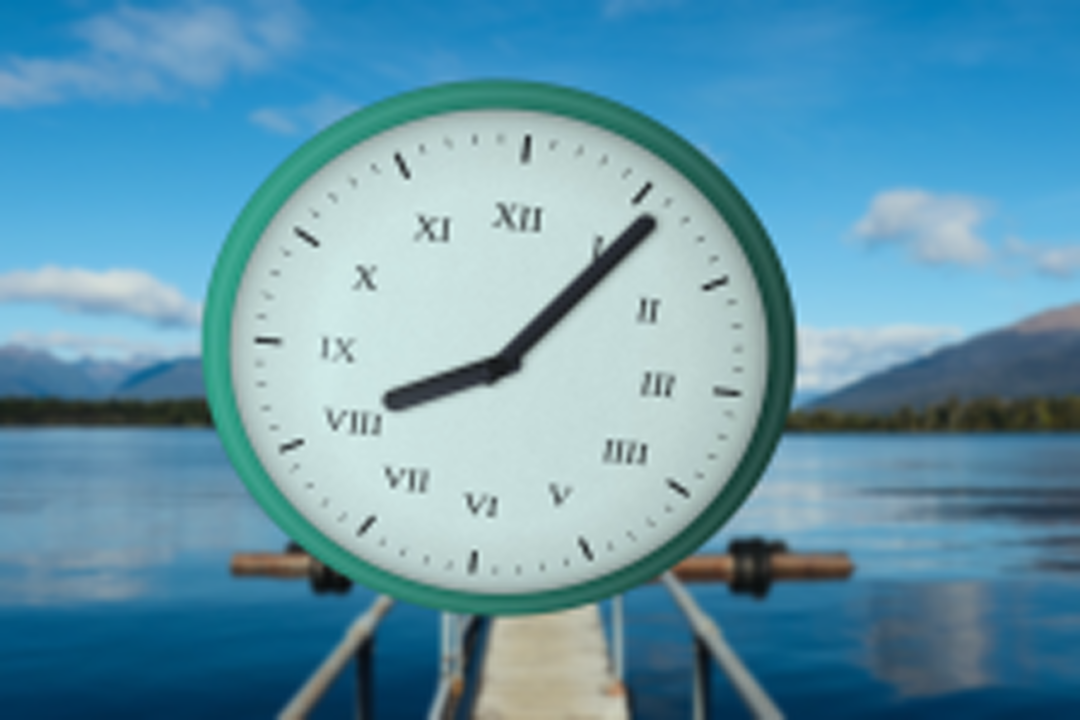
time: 8:06
